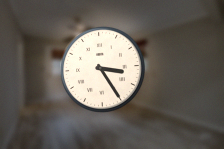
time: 3:25
